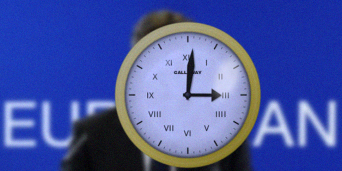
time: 3:01
